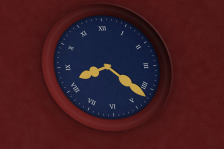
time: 8:22
